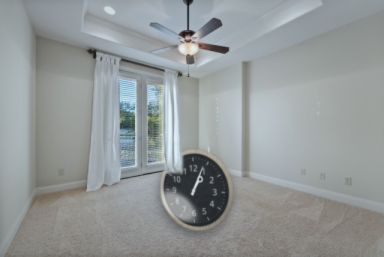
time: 1:04
